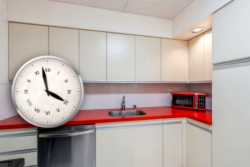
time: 3:58
